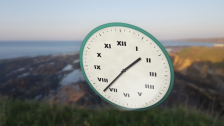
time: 1:37
